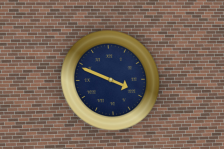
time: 3:49
